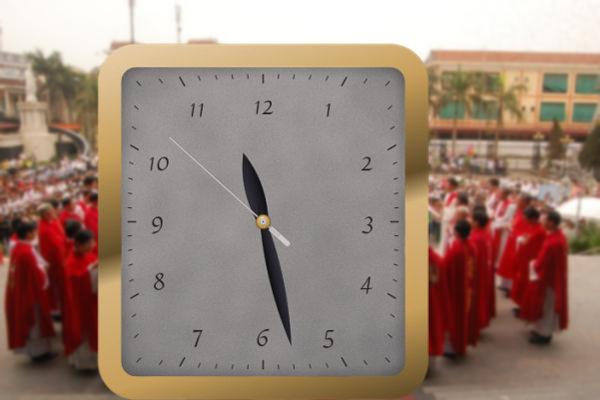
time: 11:27:52
